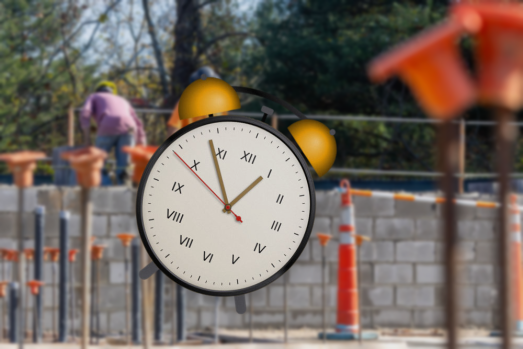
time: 12:53:49
